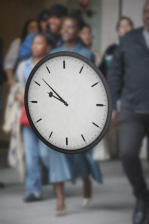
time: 9:52
